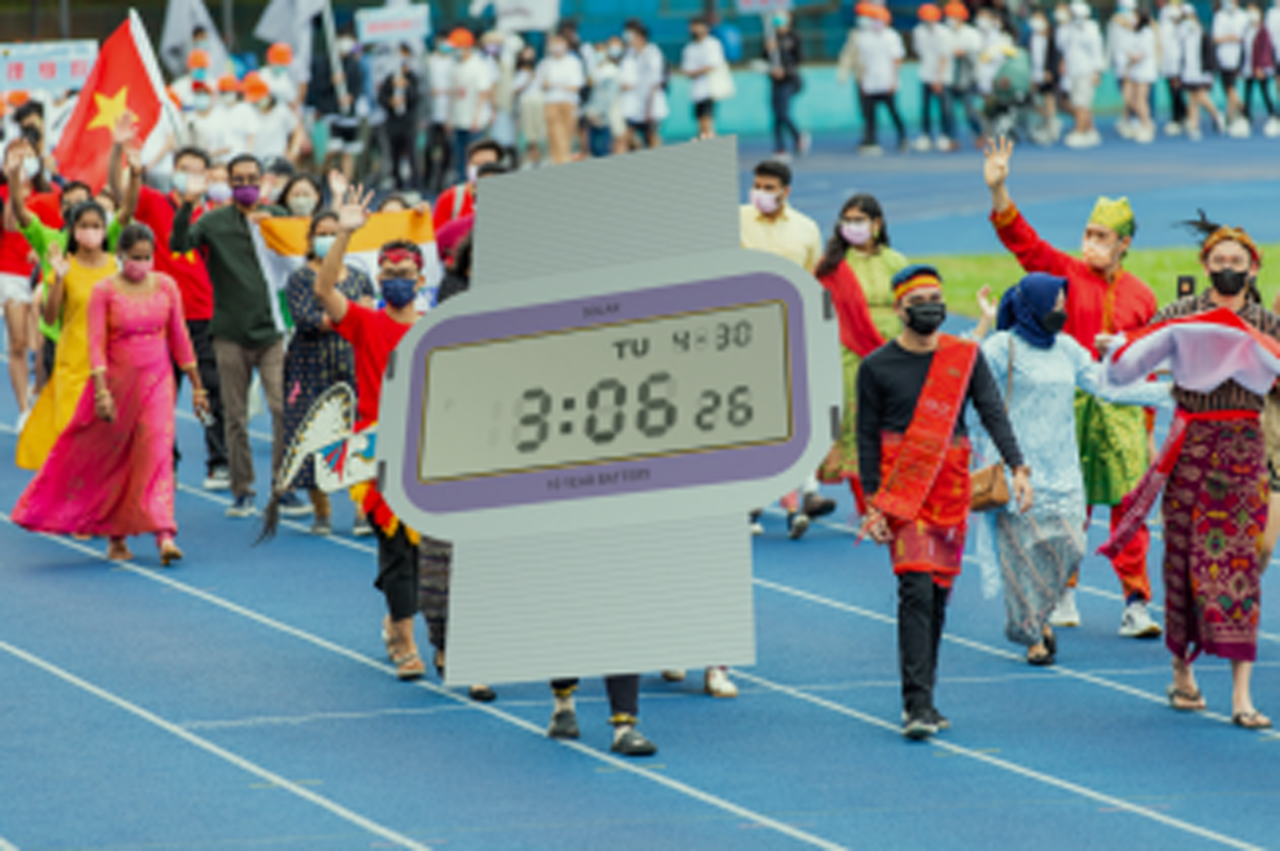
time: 3:06:26
